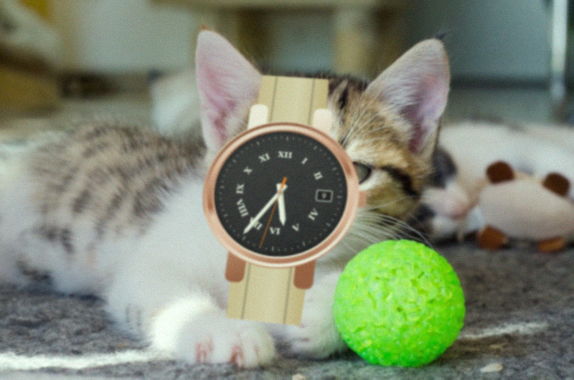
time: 5:35:32
